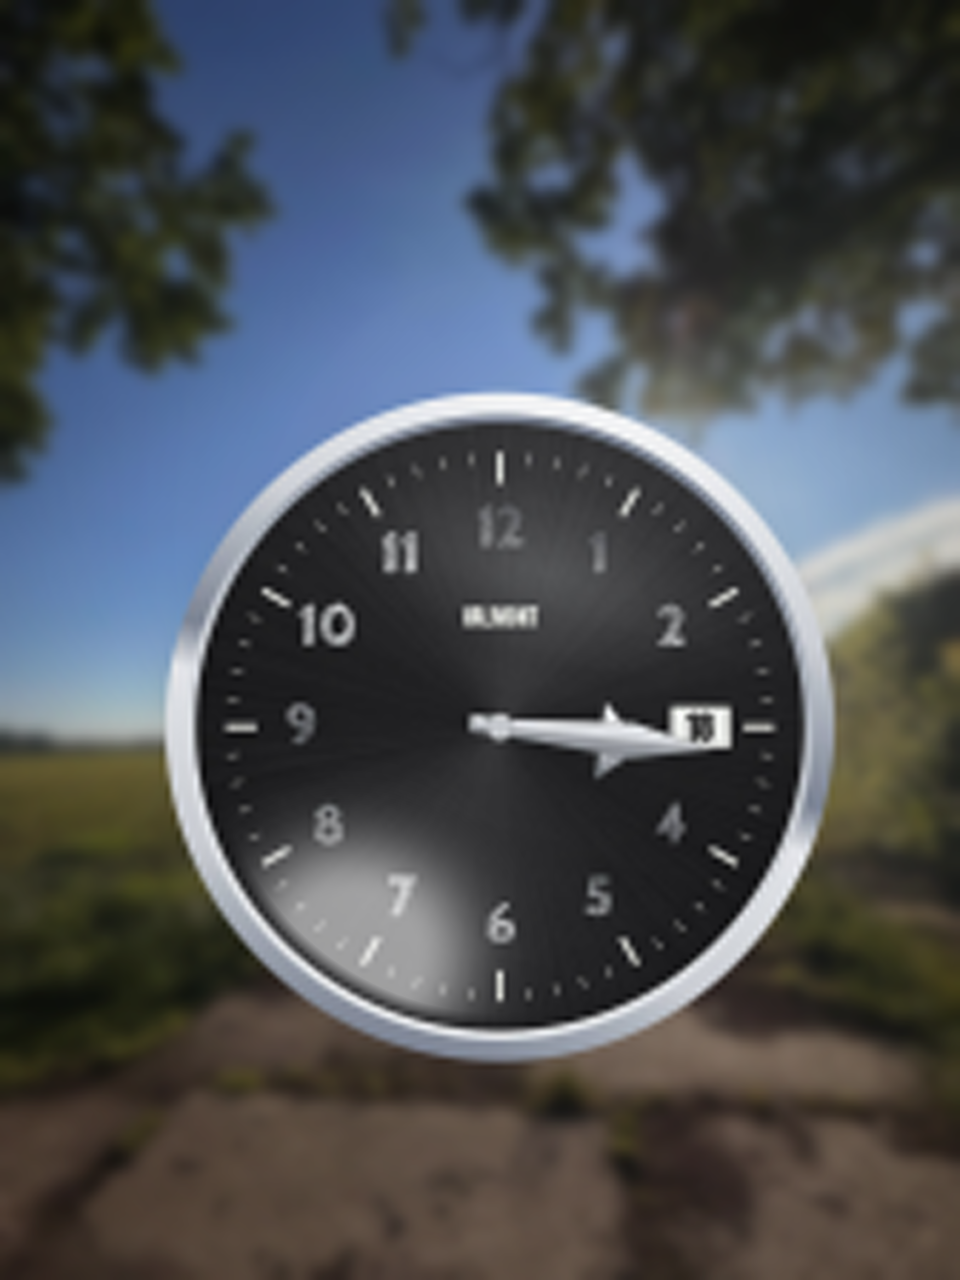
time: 3:16
